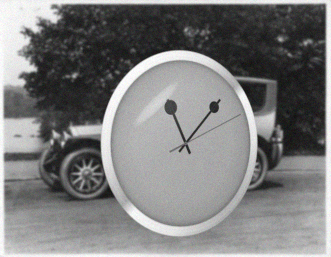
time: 11:07:11
